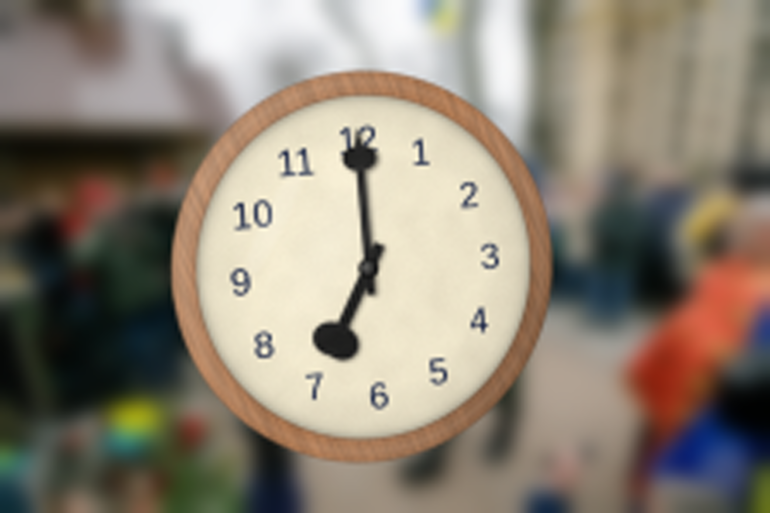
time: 7:00
